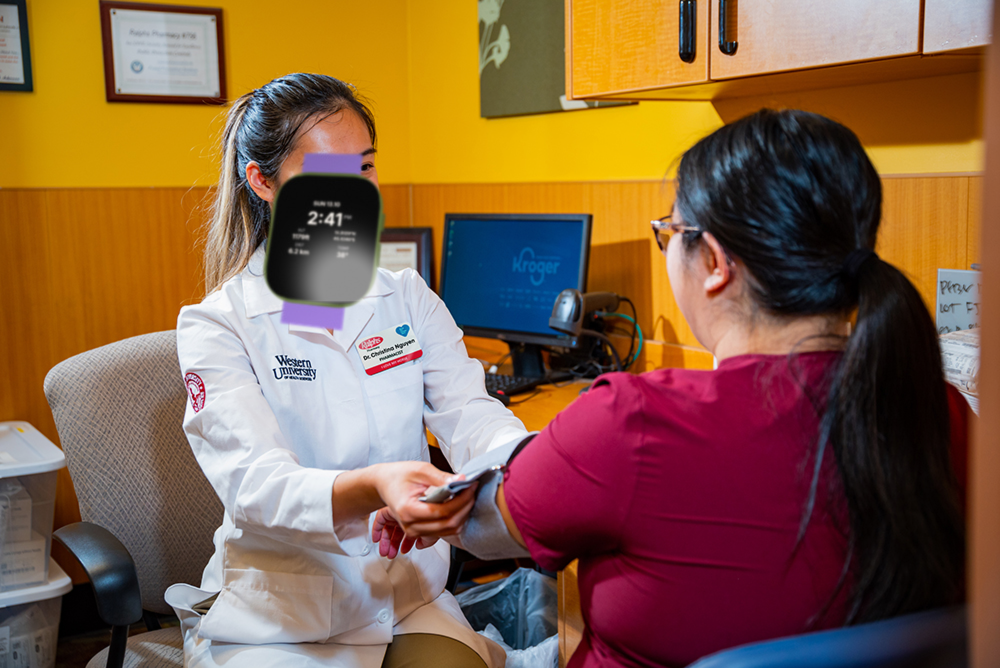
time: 2:41
